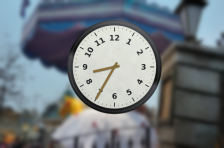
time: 8:35
